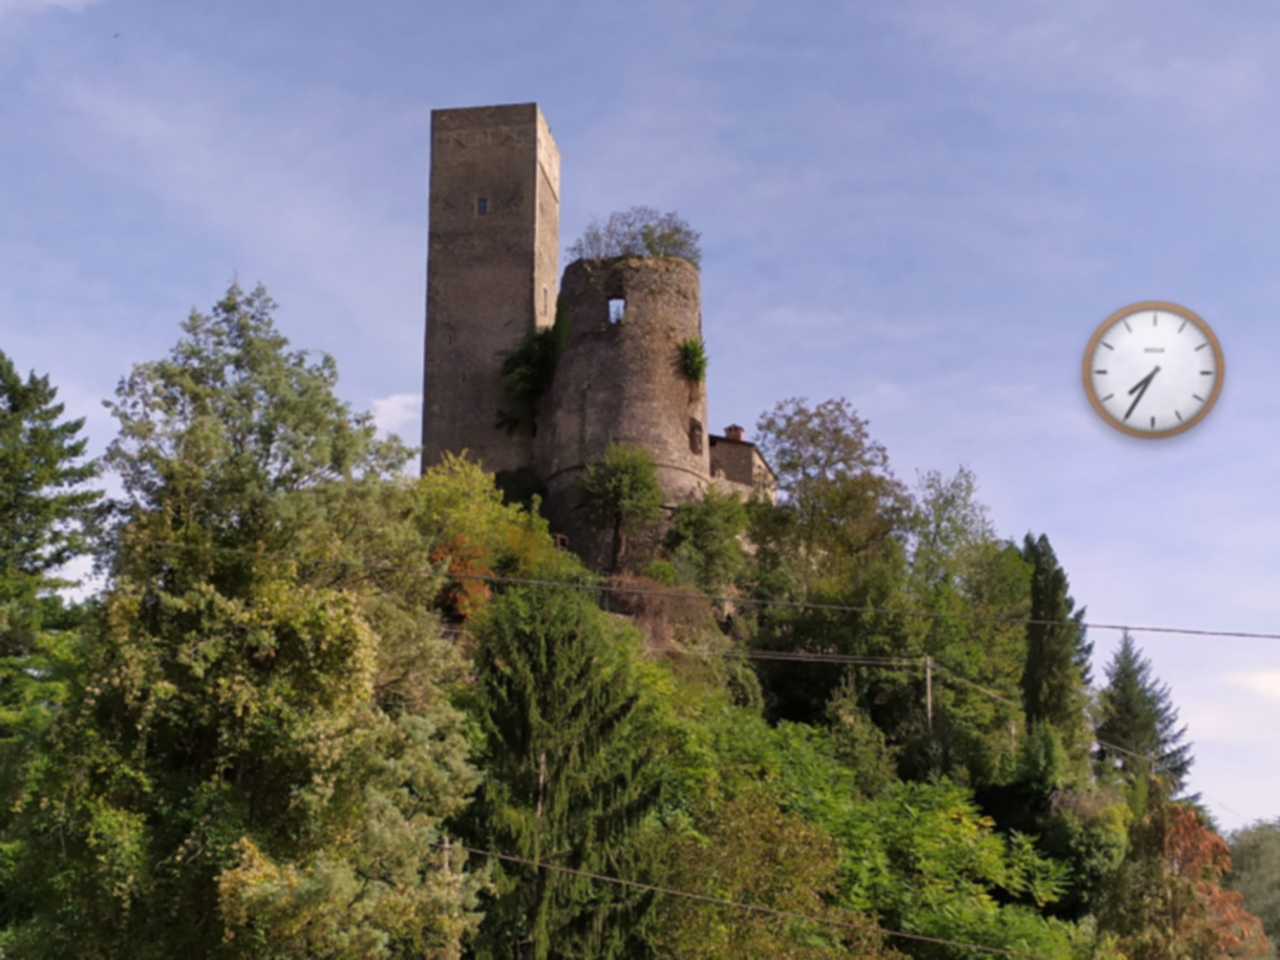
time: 7:35
